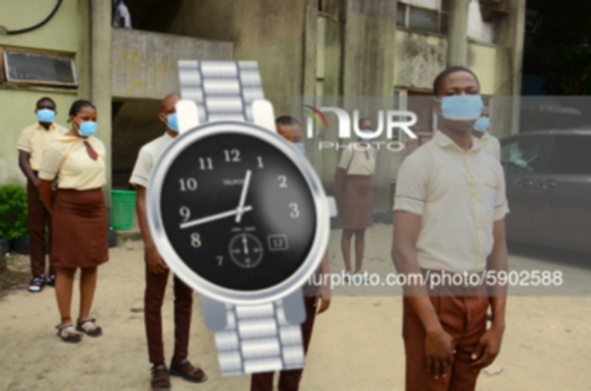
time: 12:43
